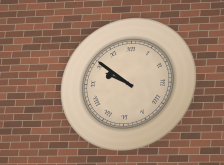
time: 9:51
